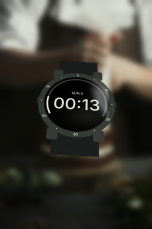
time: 0:13
